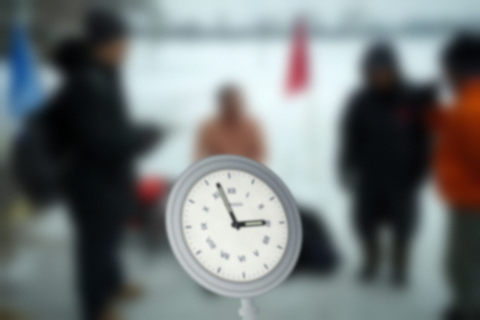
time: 2:57
